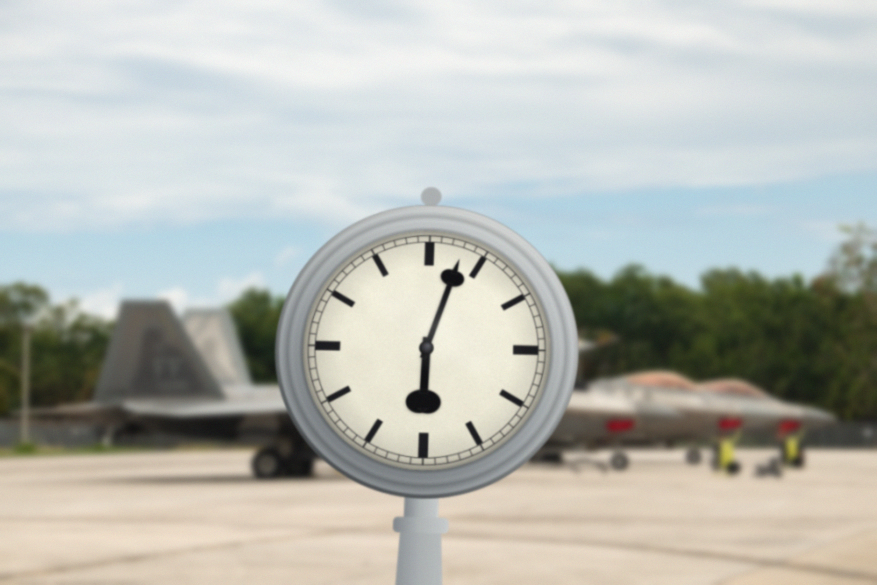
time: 6:03
